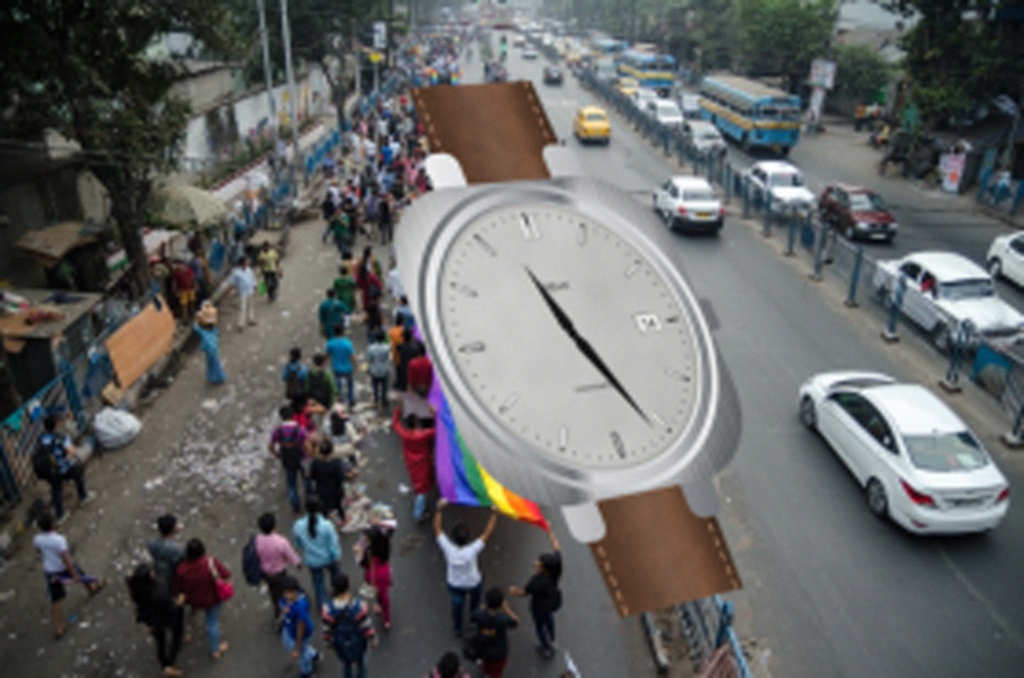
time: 11:26
